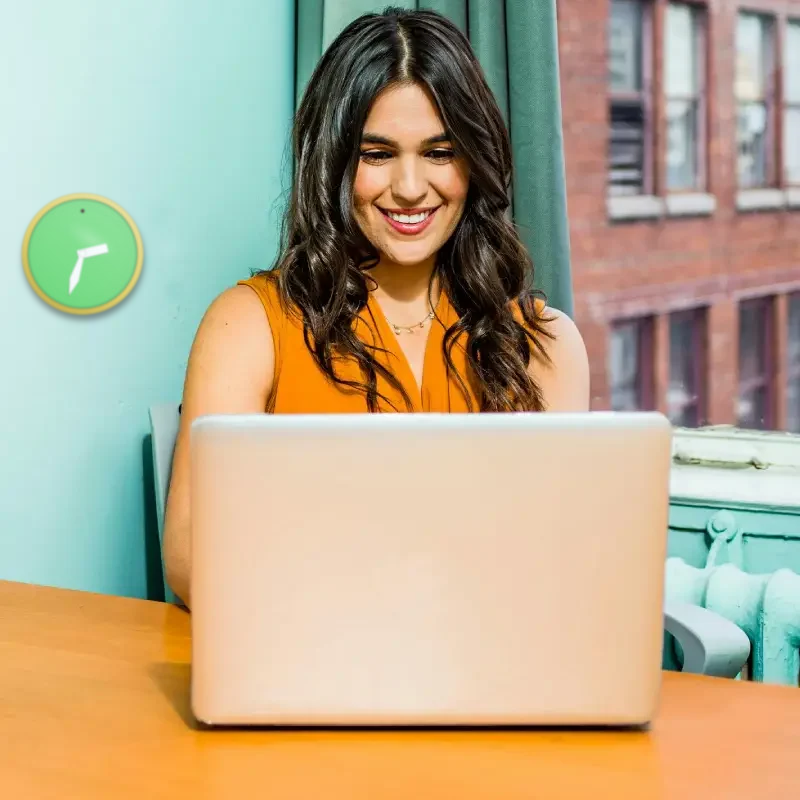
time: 2:33
